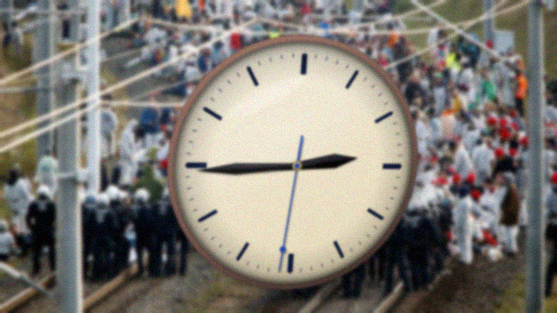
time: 2:44:31
